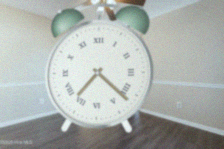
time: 7:22
